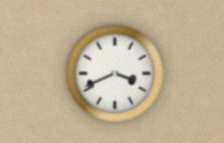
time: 3:41
